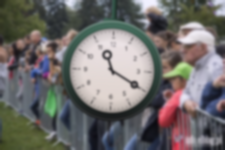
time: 11:20
